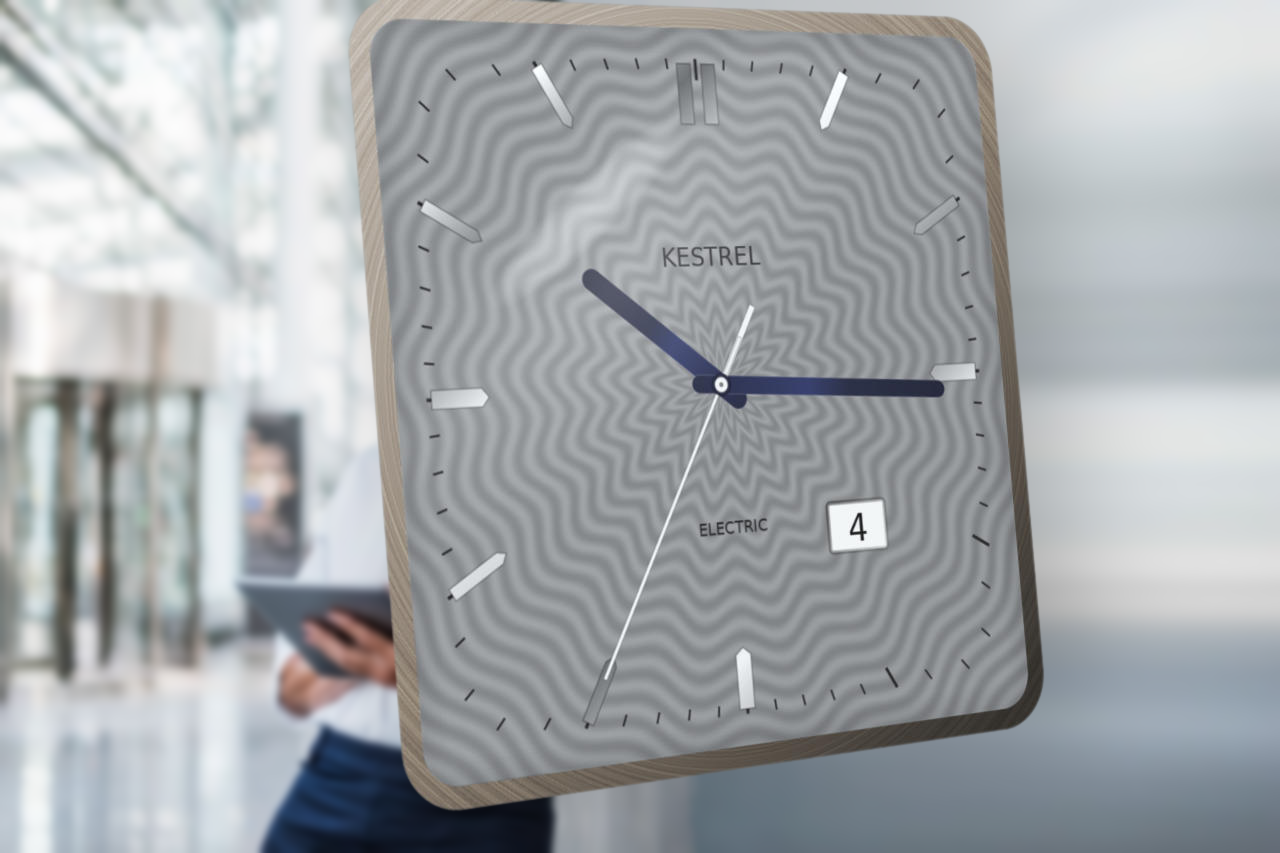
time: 10:15:35
